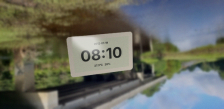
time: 8:10
